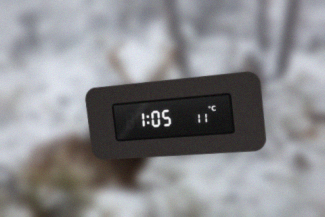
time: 1:05
